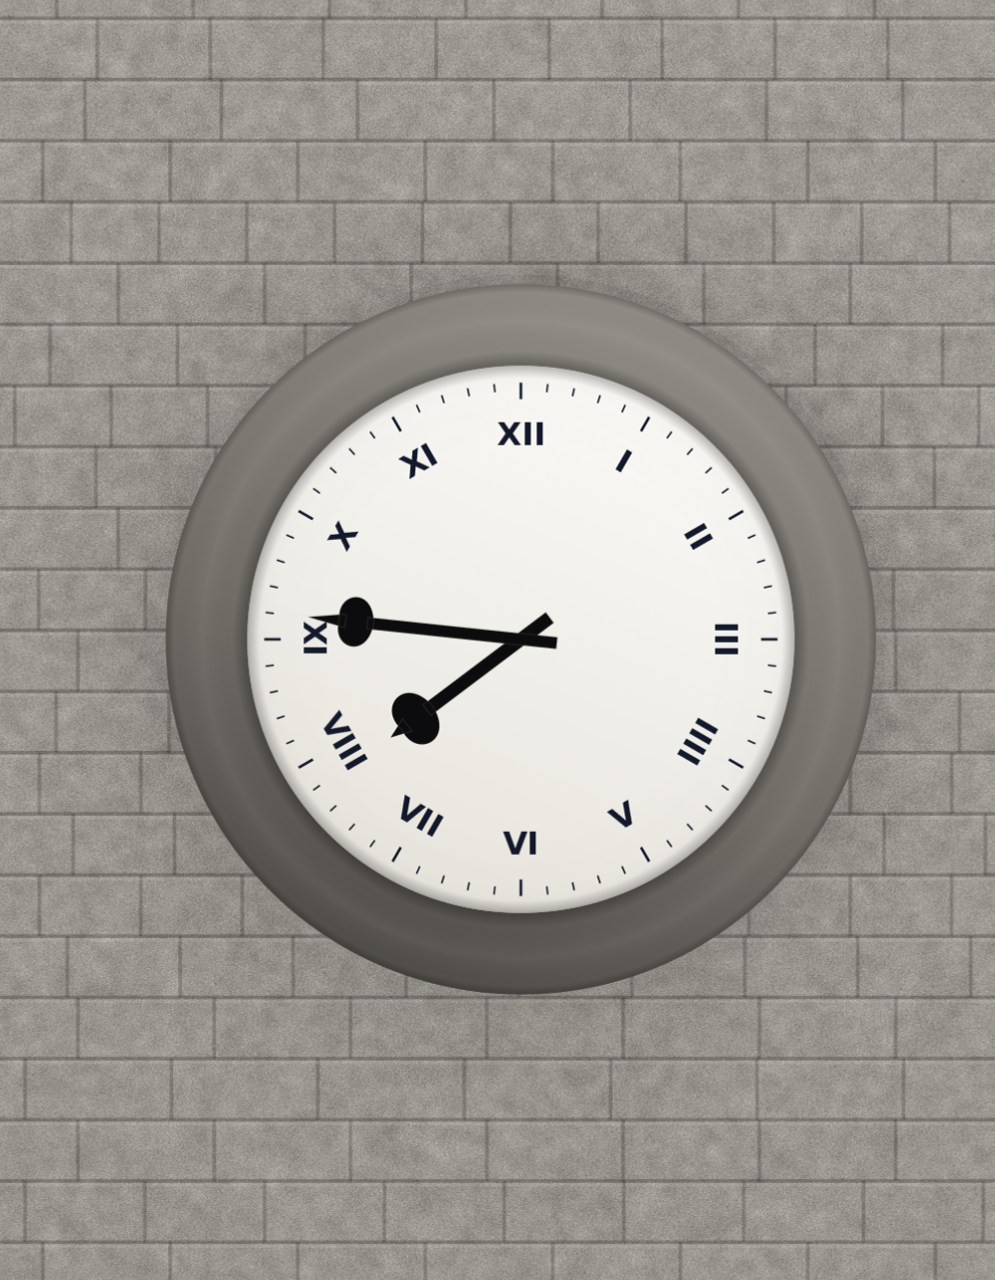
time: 7:46
